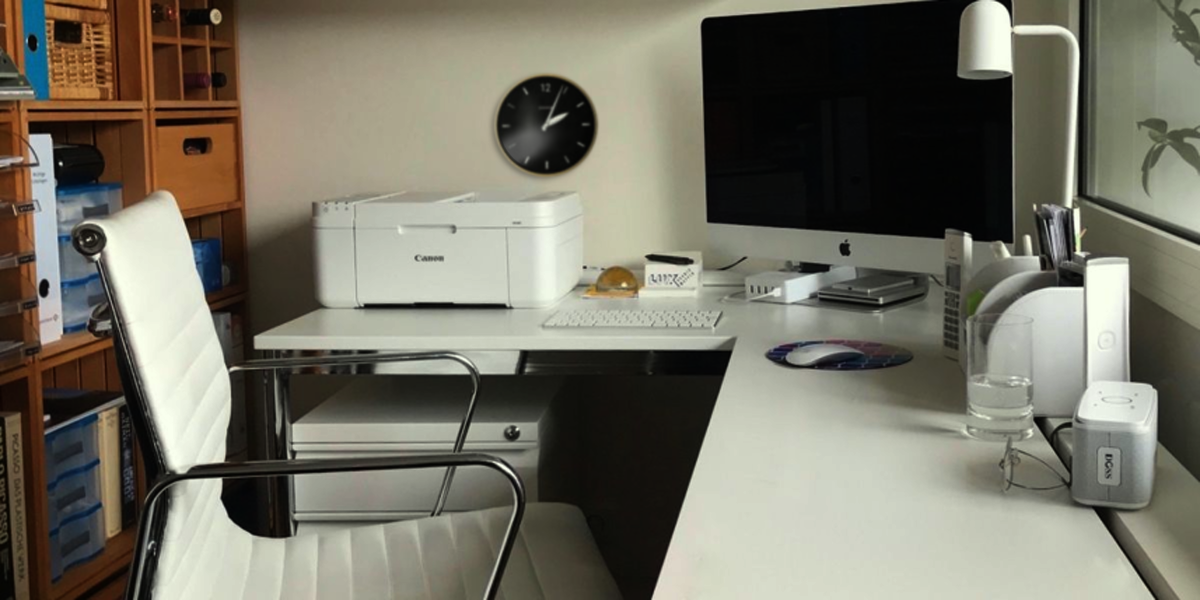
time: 2:04
